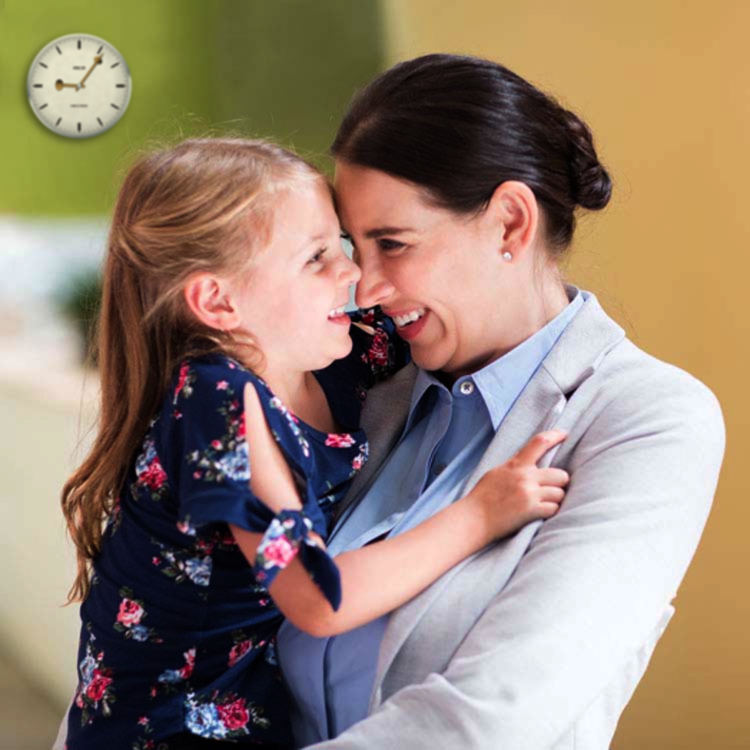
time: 9:06
